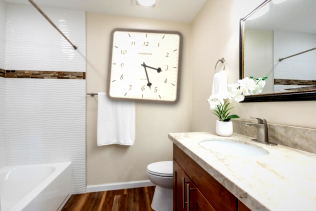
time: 3:27
